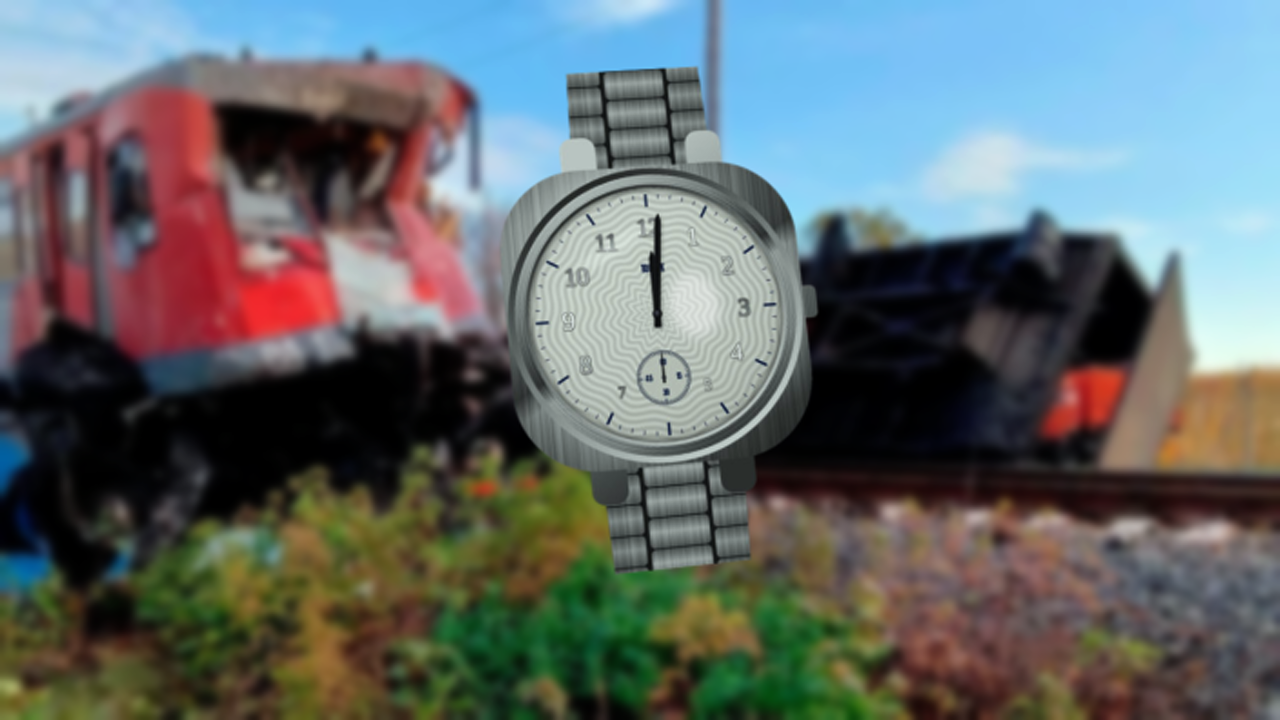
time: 12:01
